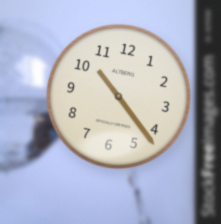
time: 10:22
